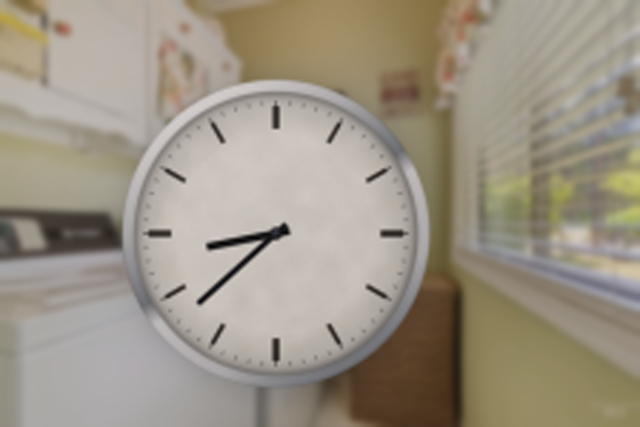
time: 8:38
